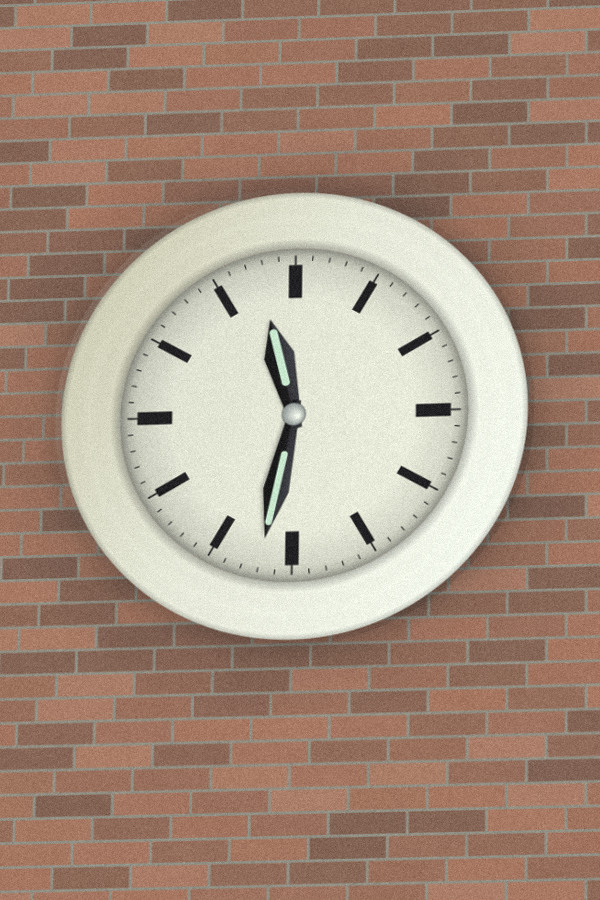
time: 11:32
